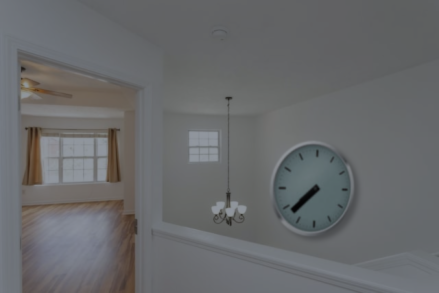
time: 7:38
